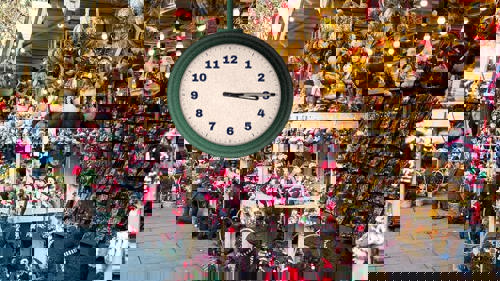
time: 3:15
